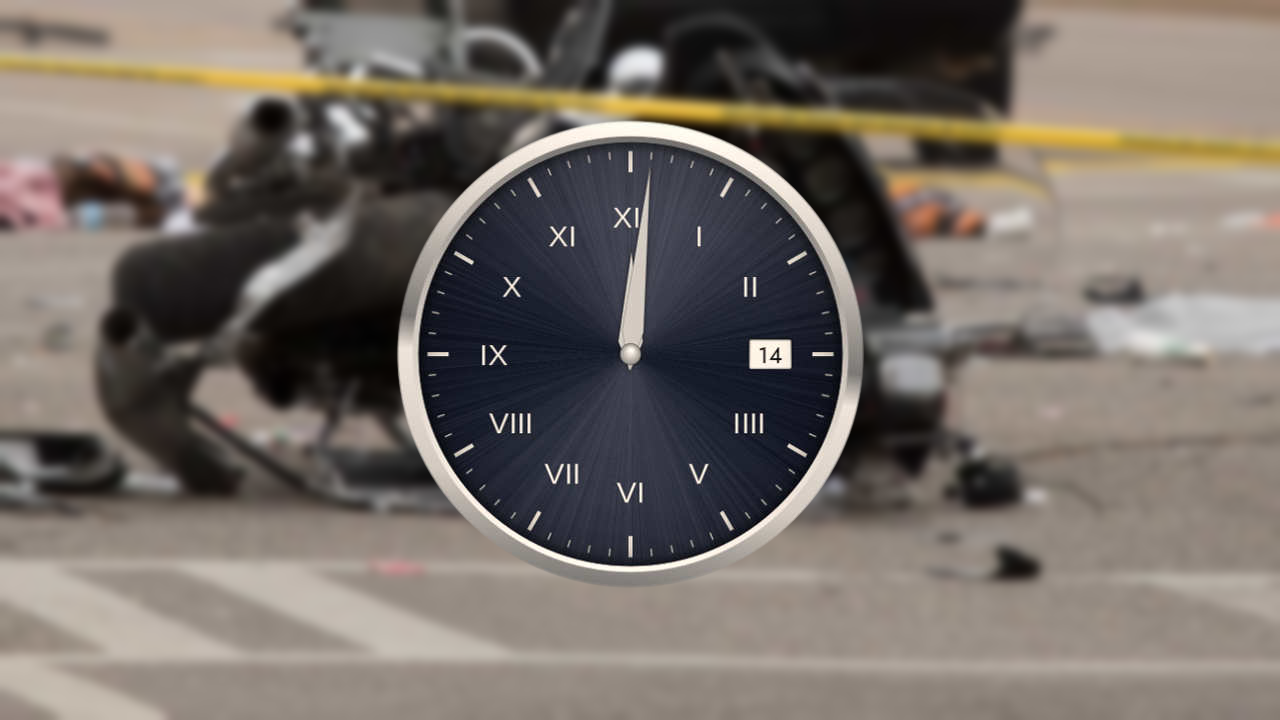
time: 12:01
